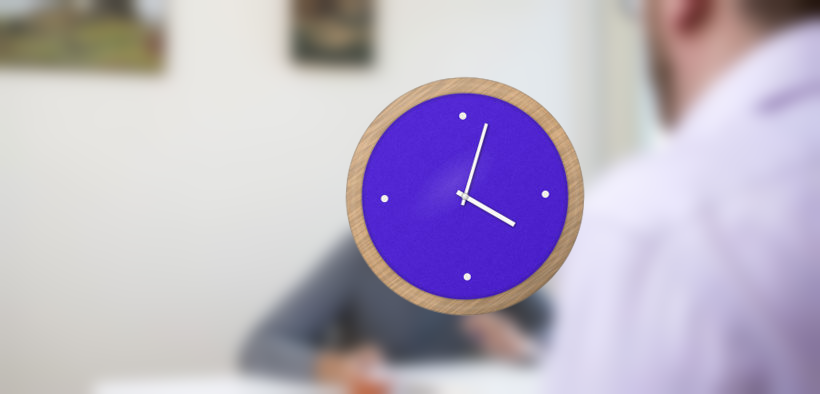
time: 4:03
